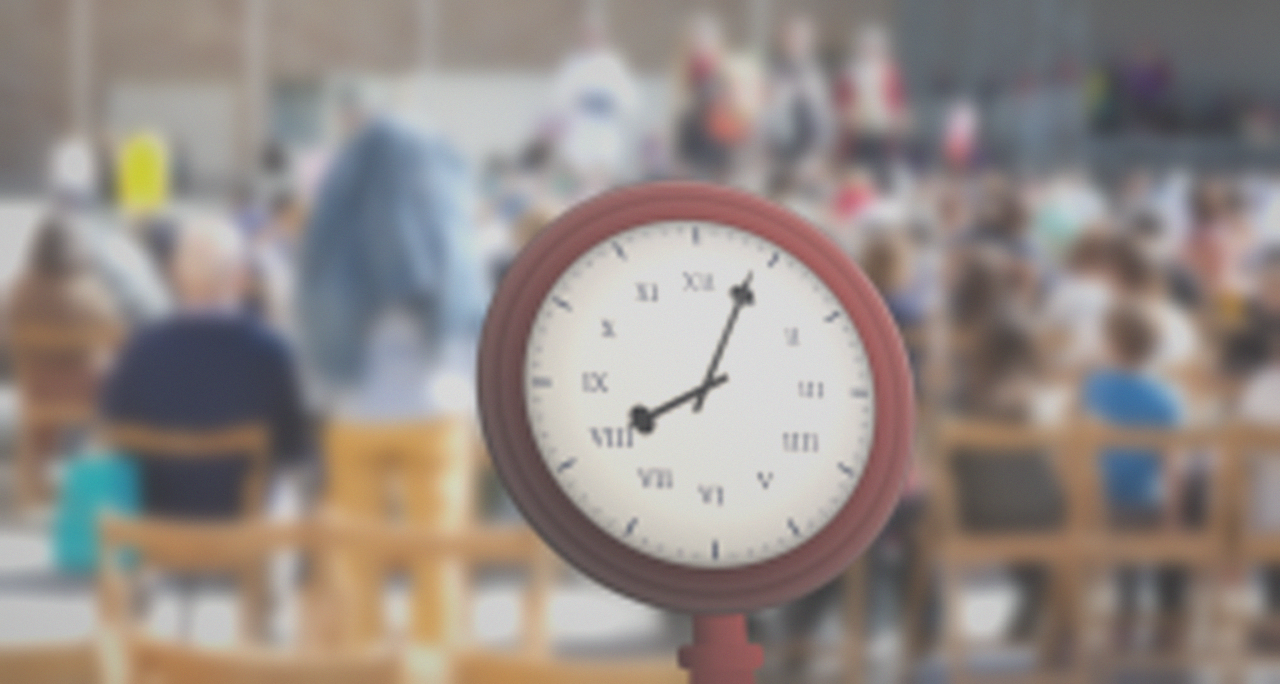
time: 8:04
